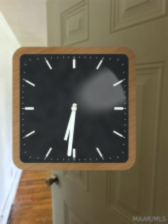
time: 6:31
